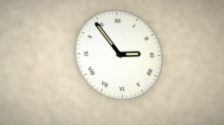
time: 2:54
